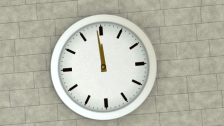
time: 11:59
